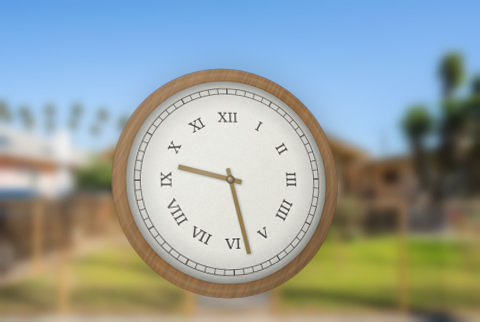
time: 9:28
